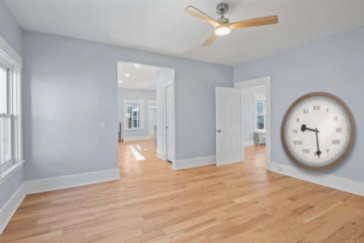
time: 9:29
